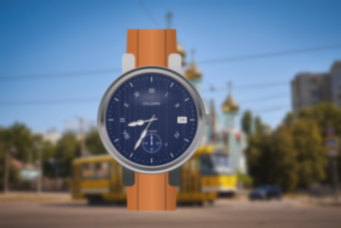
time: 8:35
